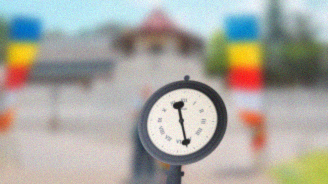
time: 11:27
